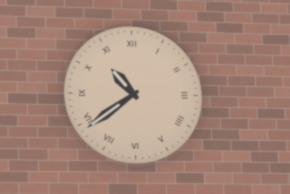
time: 10:39
